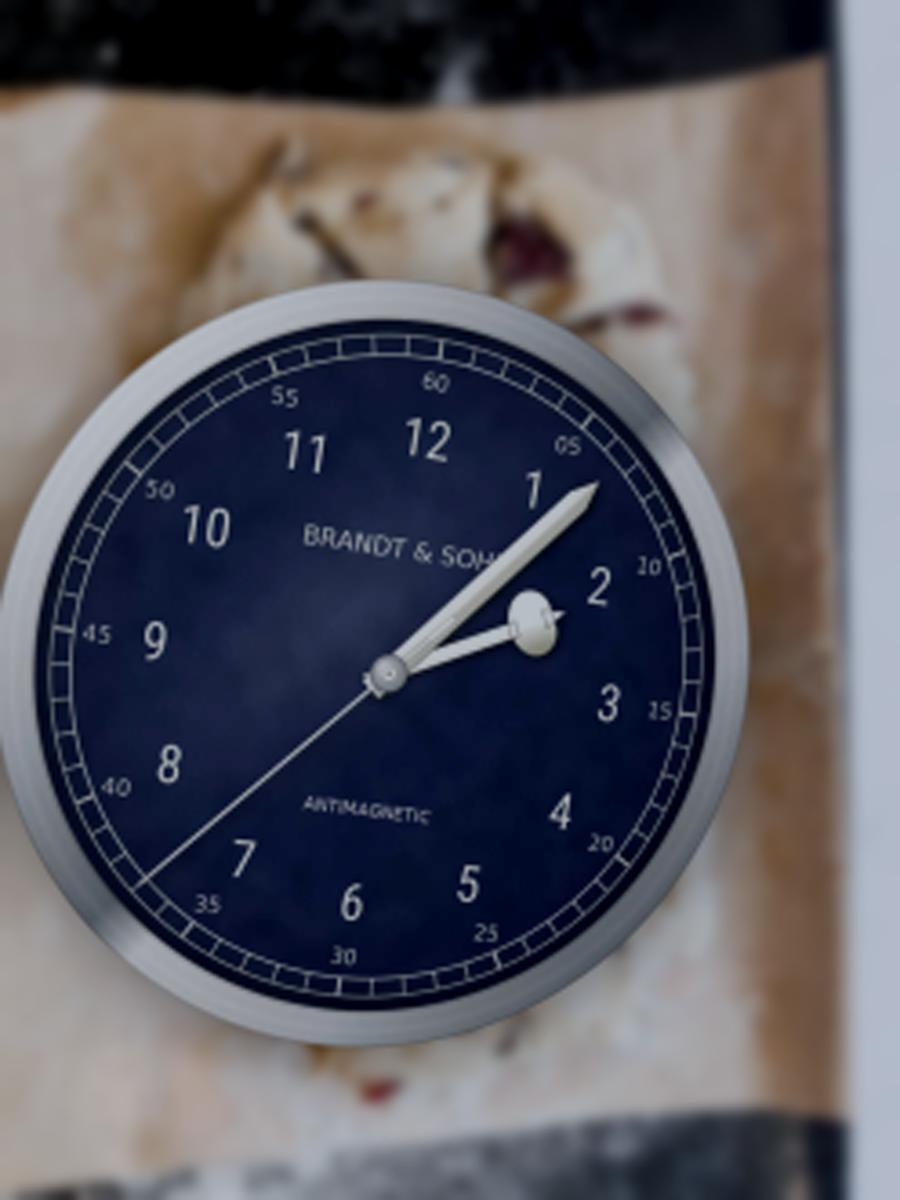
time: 2:06:37
